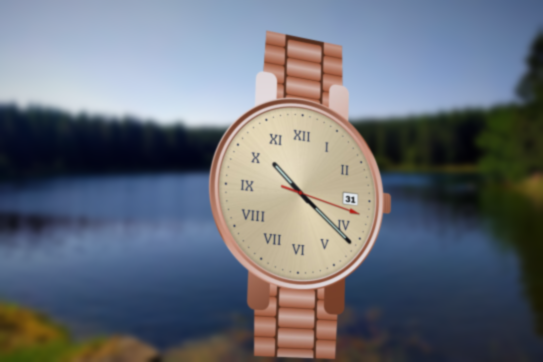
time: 10:21:17
